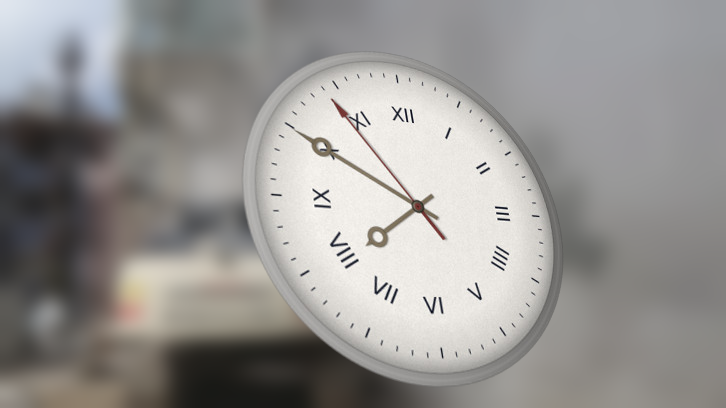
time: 7:49:54
